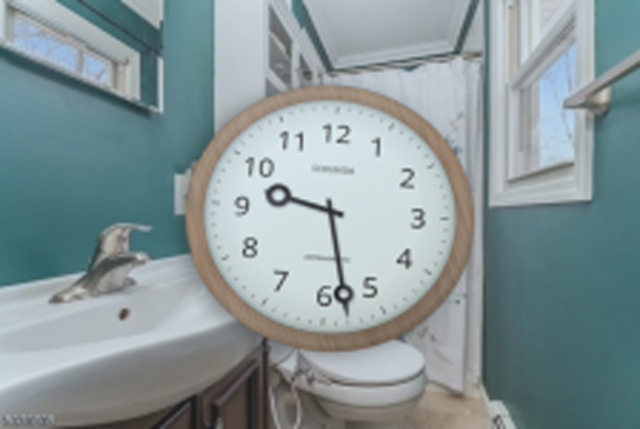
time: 9:28
